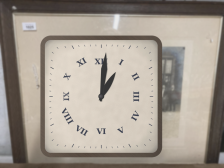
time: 1:01
